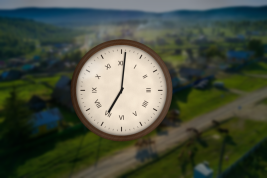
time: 7:01
